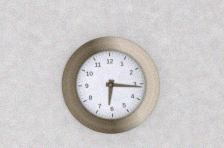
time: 6:16
